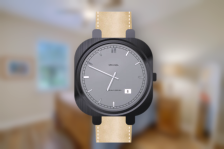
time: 6:49
